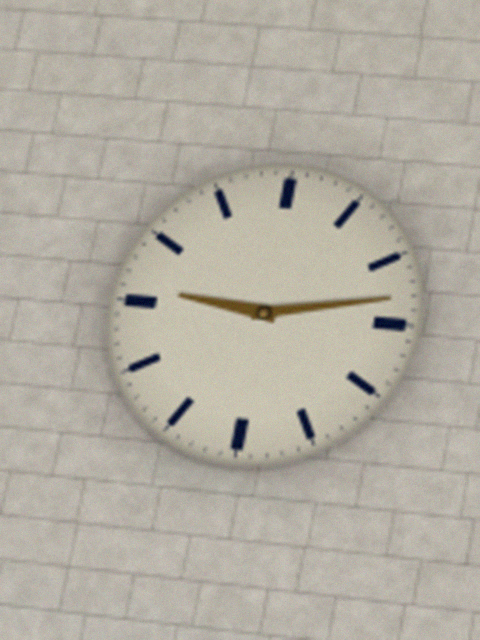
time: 9:13
